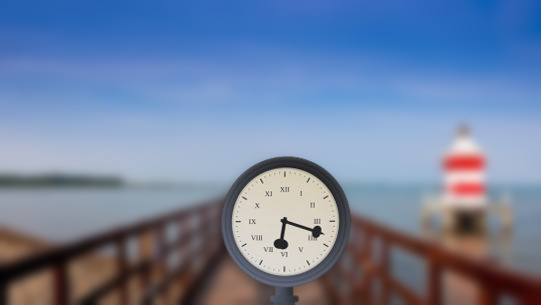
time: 6:18
